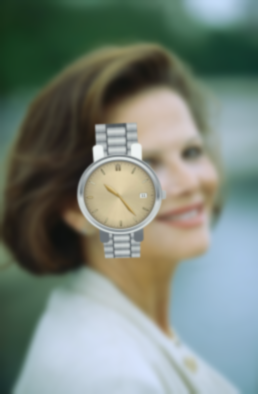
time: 10:24
